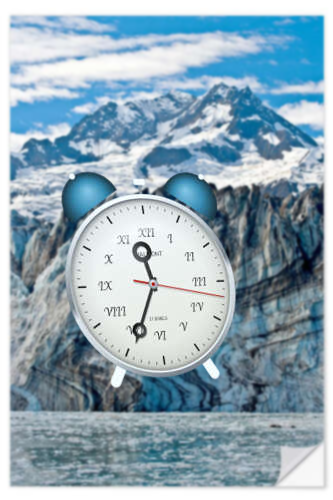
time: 11:34:17
